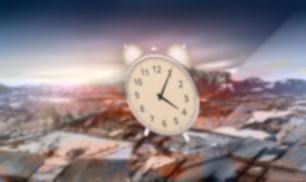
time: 4:05
